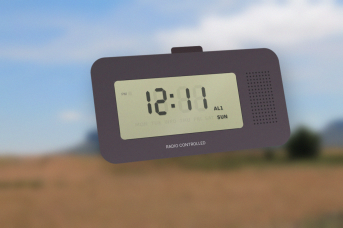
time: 12:11
